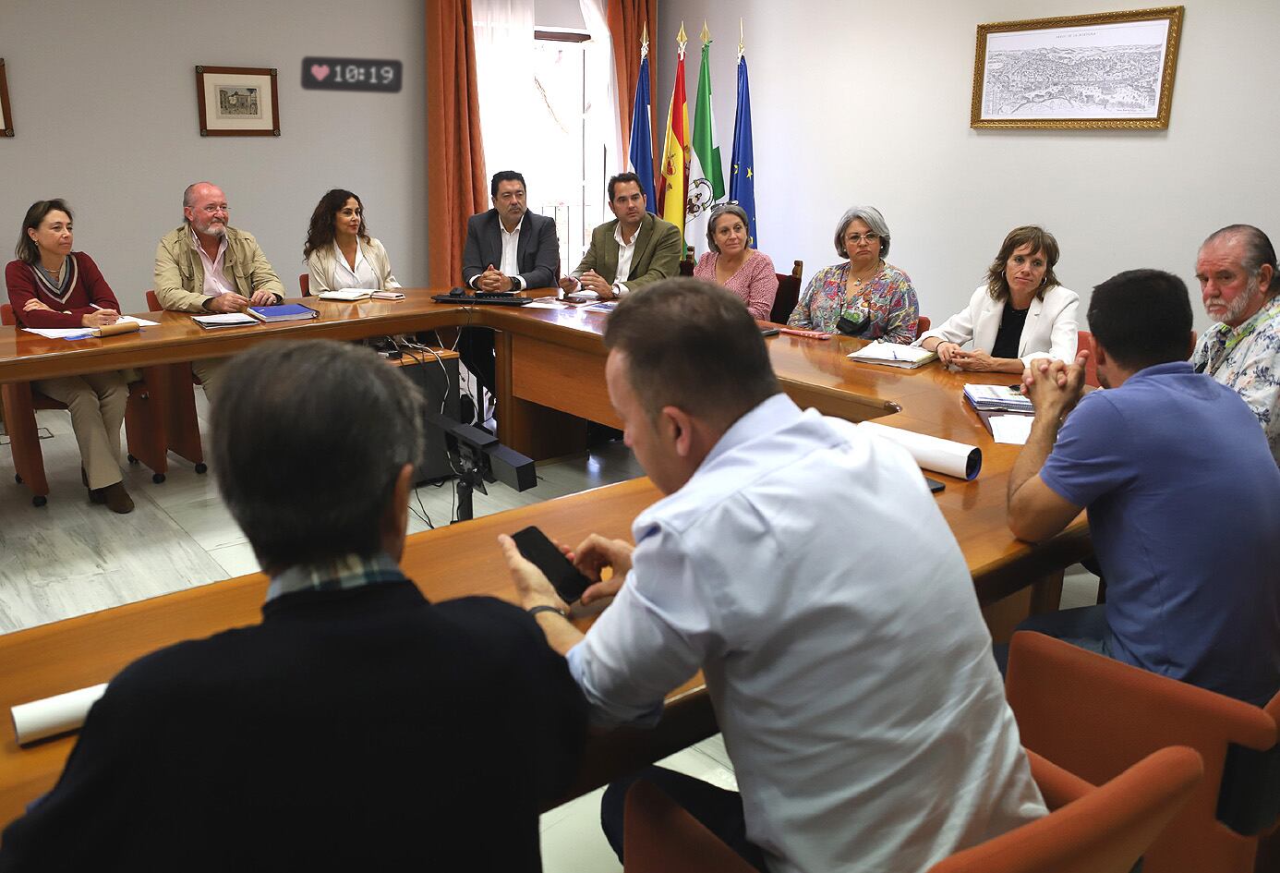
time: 10:19
